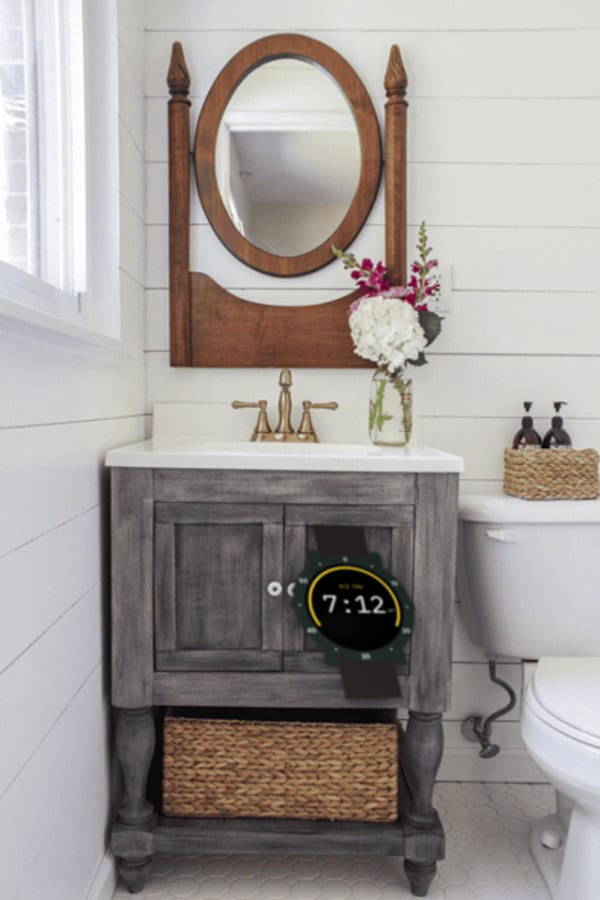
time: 7:12
